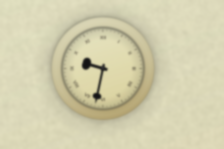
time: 9:32
